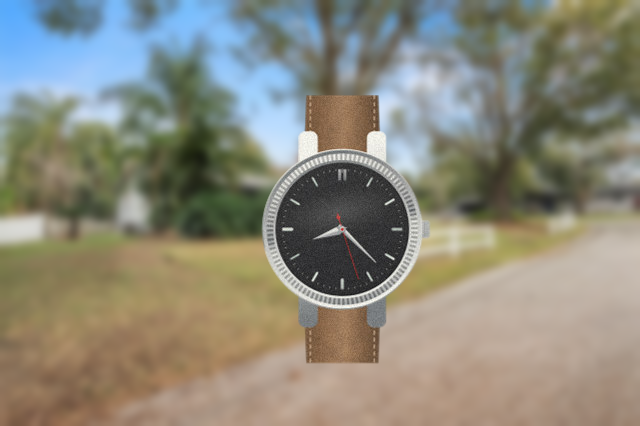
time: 8:22:27
